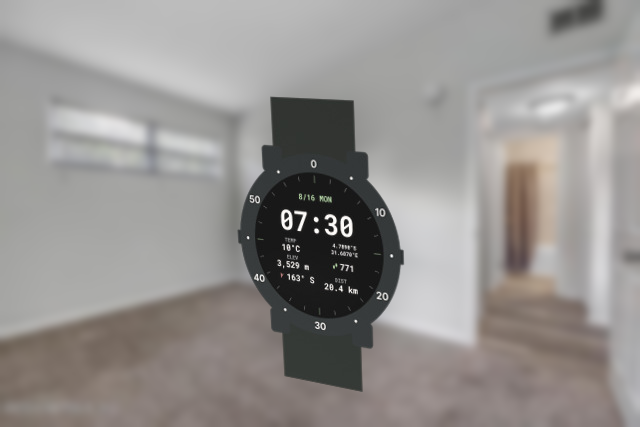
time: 7:30
